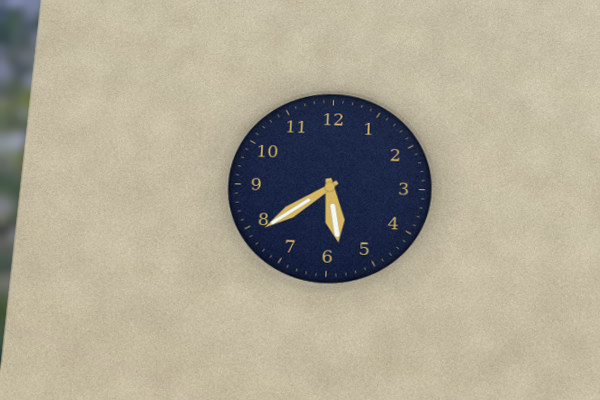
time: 5:39
